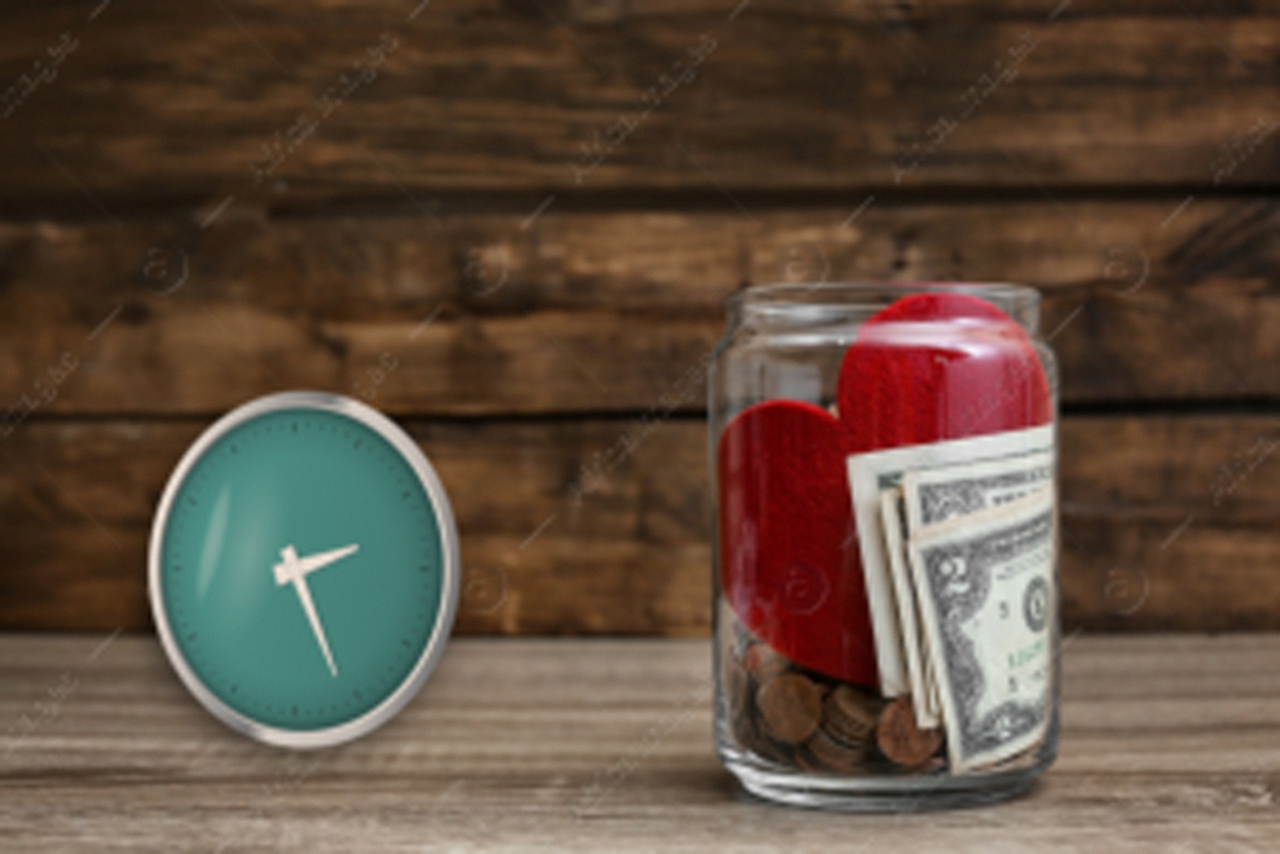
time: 2:26
